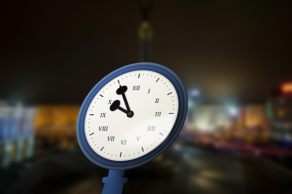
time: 9:55
